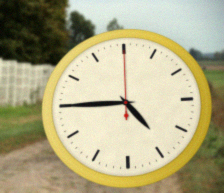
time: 4:45:00
